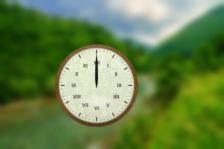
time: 12:00
